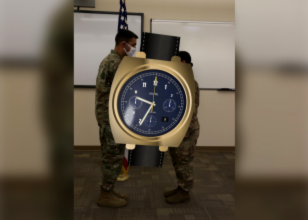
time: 9:34
